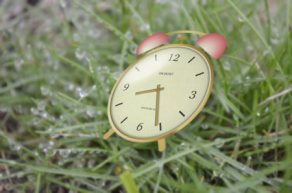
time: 8:26
